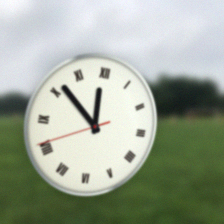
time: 11:51:41
